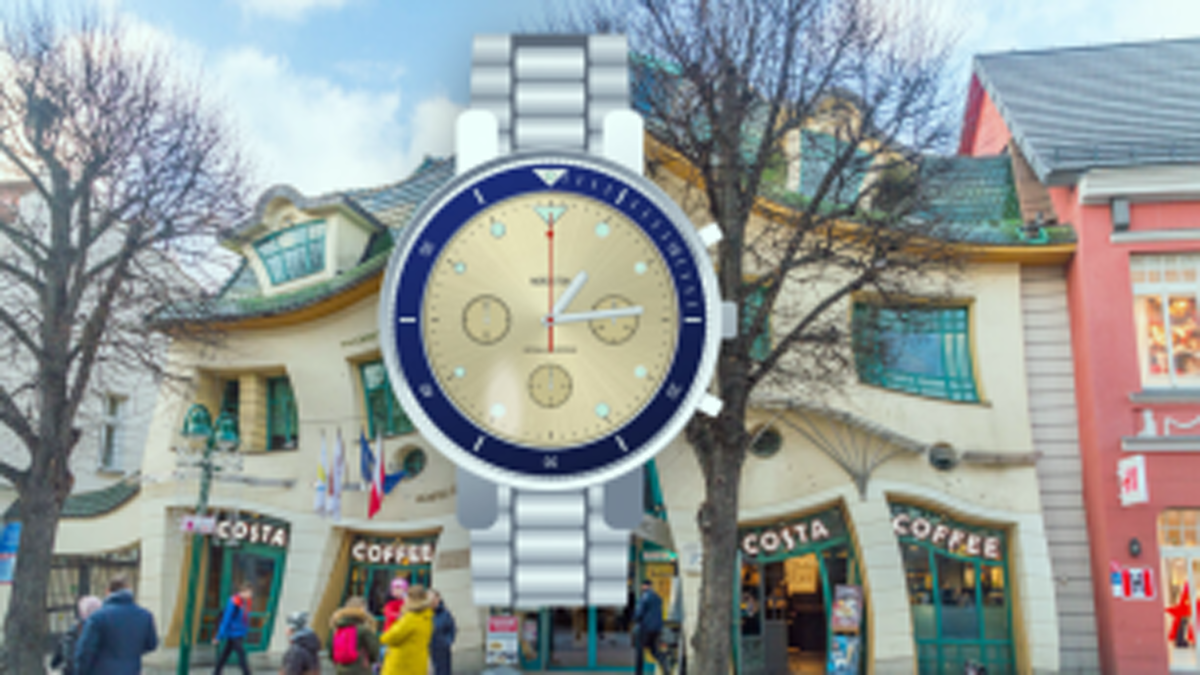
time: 1:14
